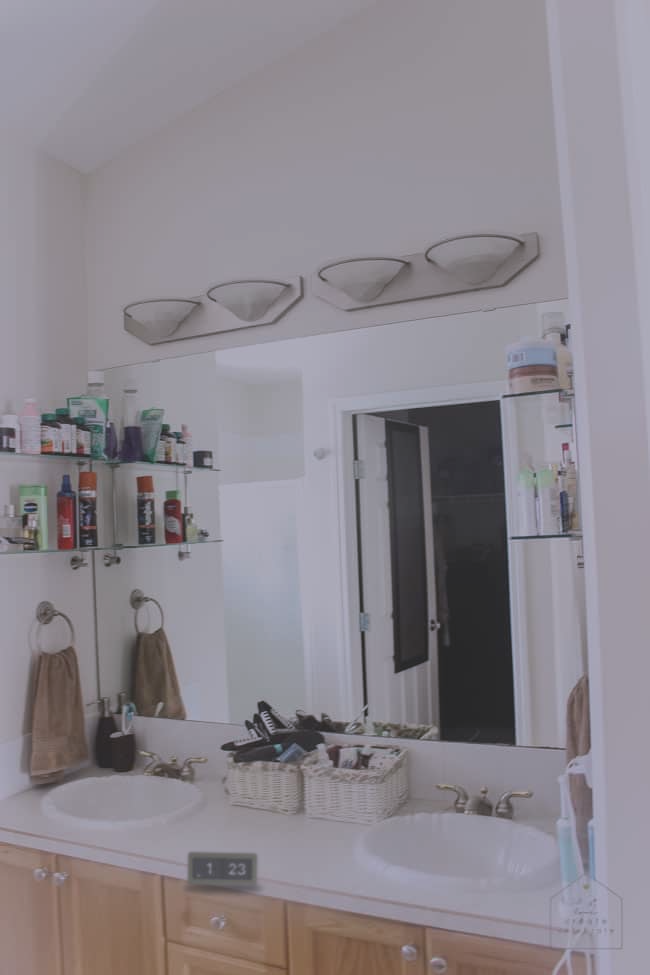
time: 1:23
